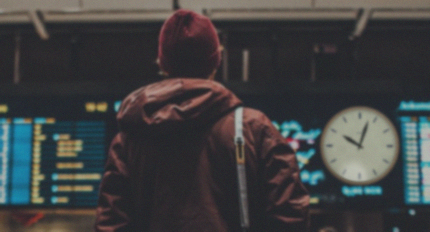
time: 10:03
